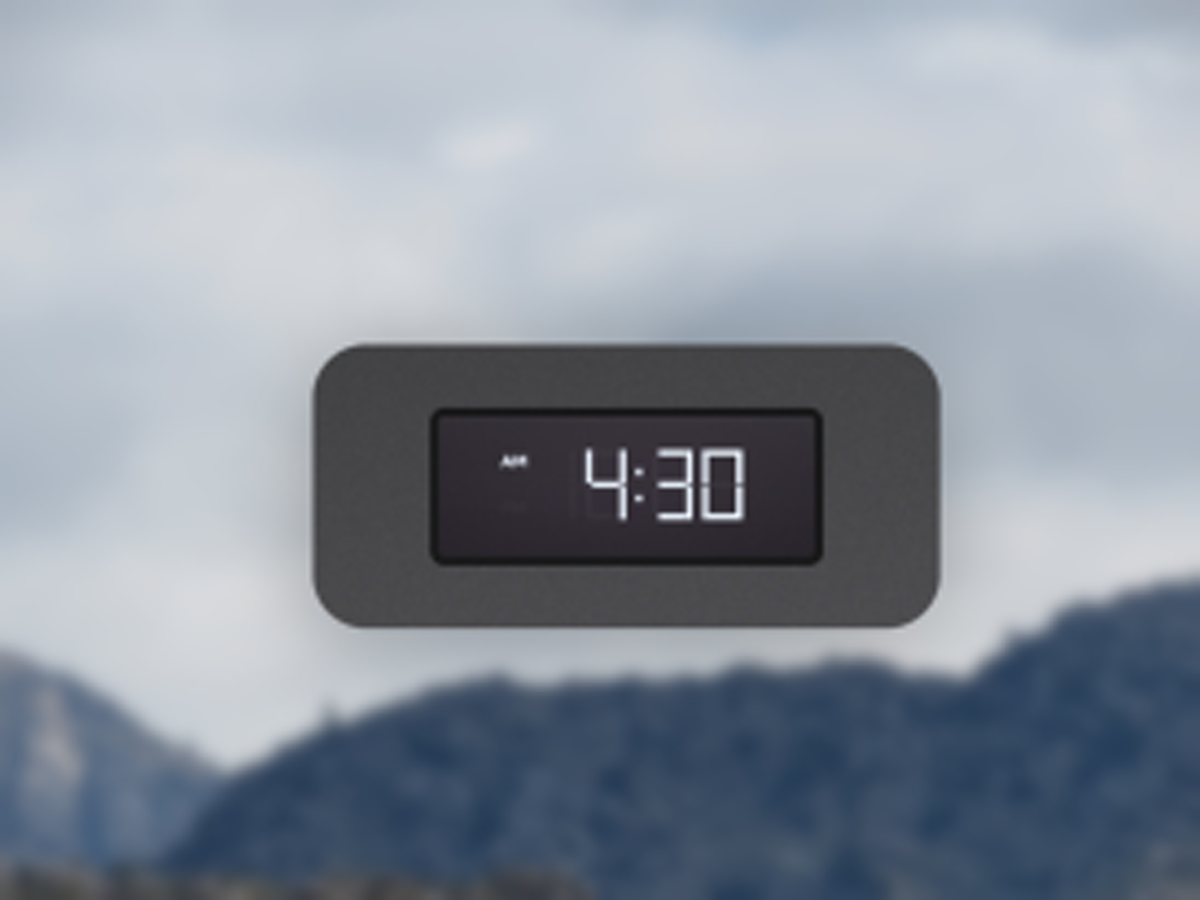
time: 4:30
